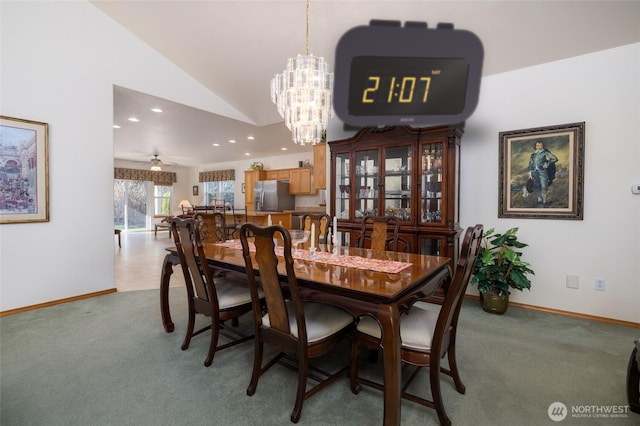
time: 21:07
